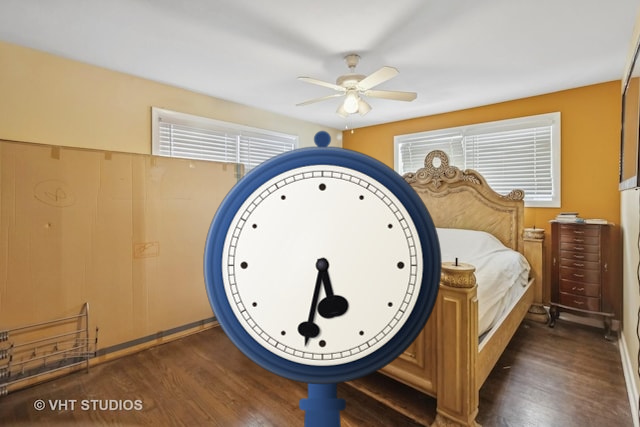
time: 5:32
